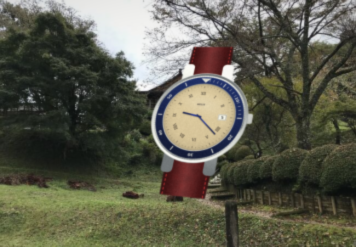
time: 9:22
